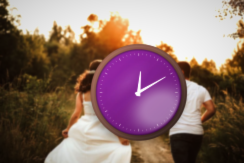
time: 12:10
